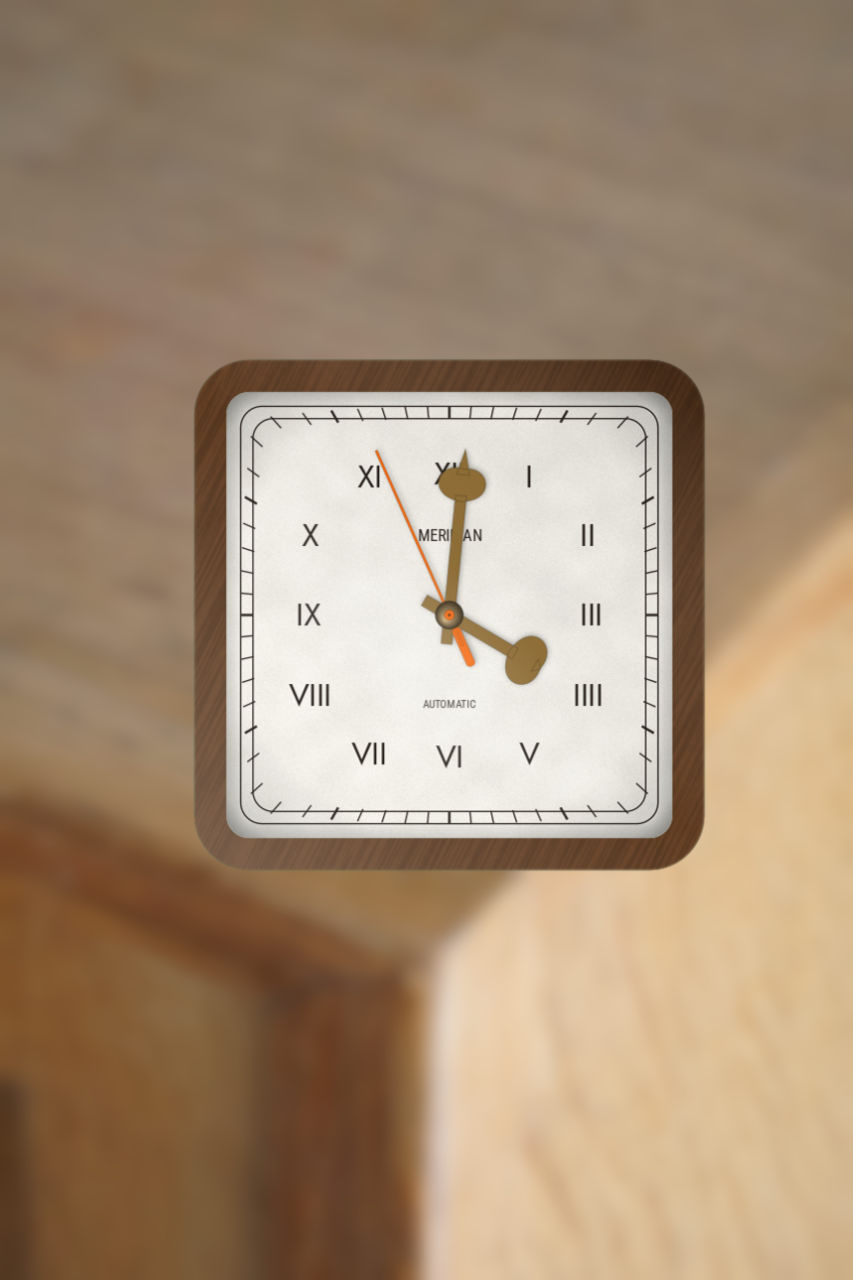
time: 4:00:56
